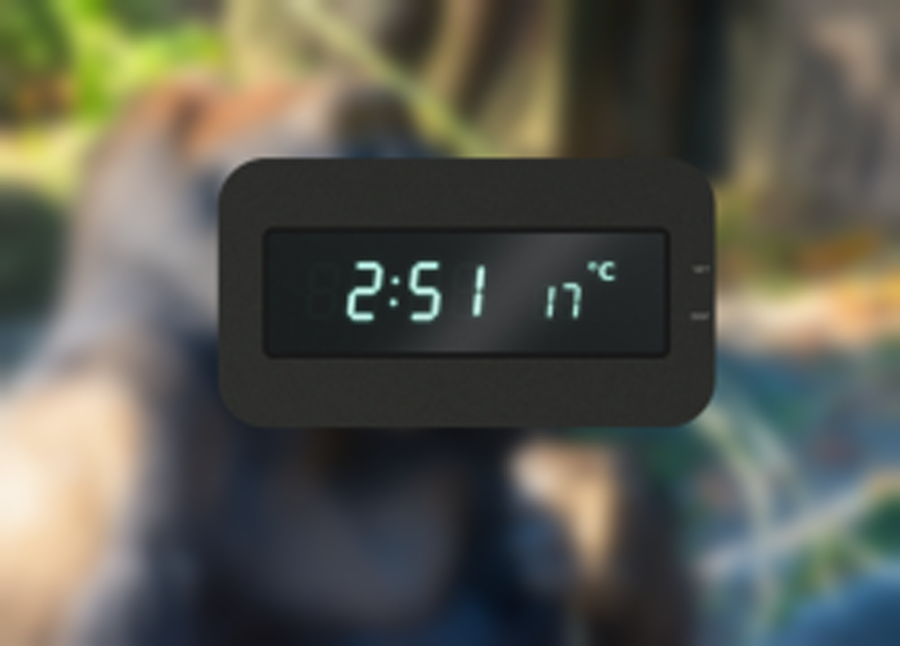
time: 2:51
